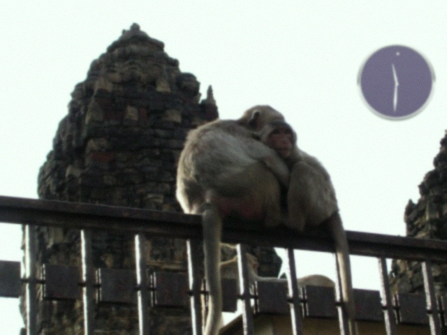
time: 11:30
